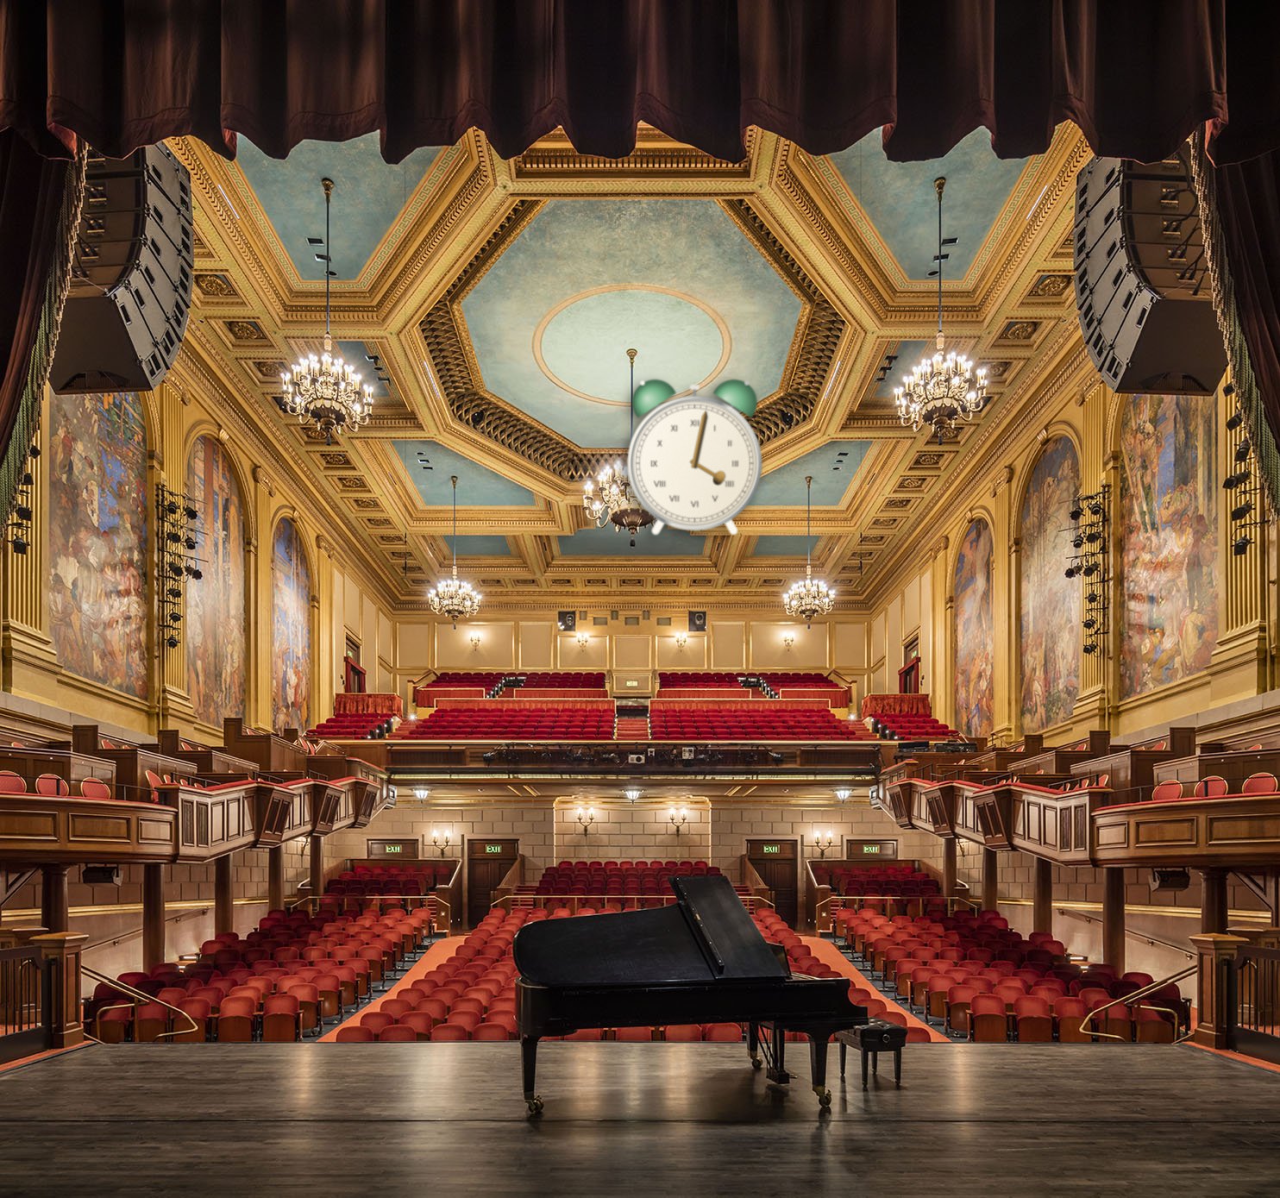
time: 4:02
